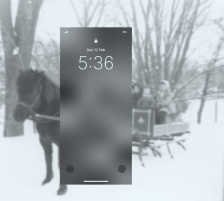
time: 5:36
